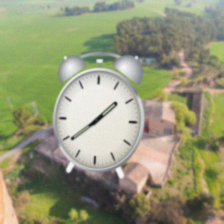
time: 1:39
